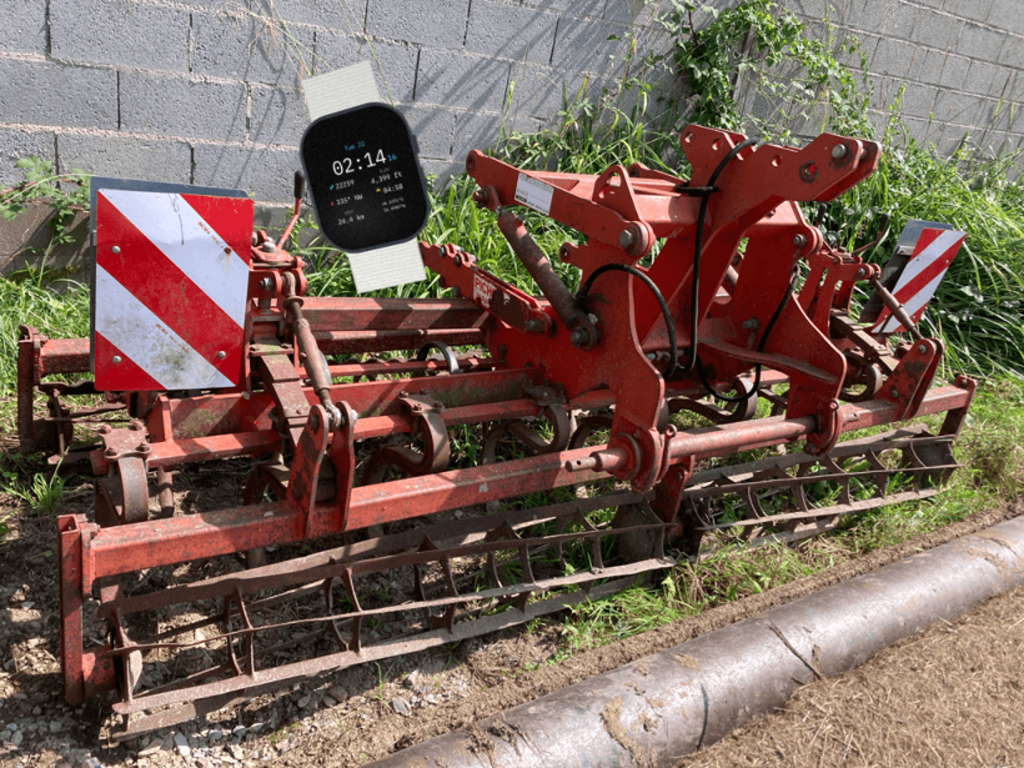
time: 2:14
